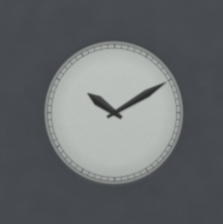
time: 10:10
